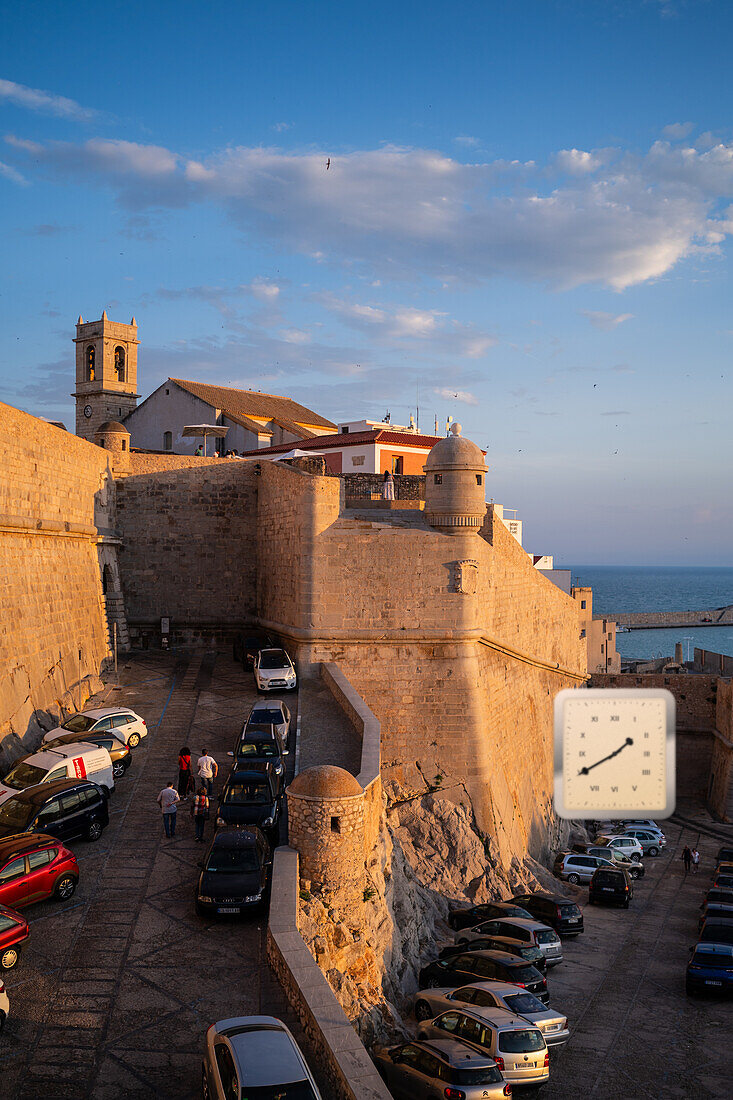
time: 1:40
